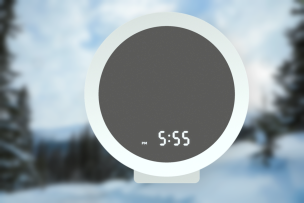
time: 5:55
